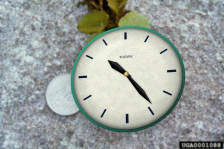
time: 10:24
